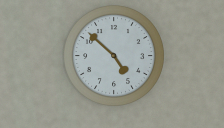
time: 4:52
